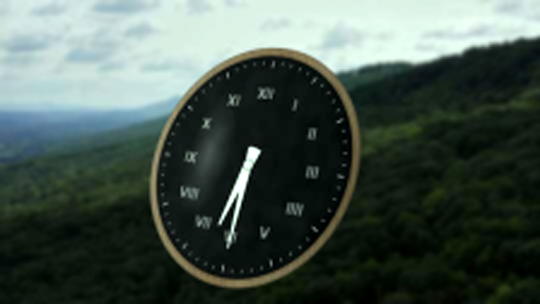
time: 6:30
